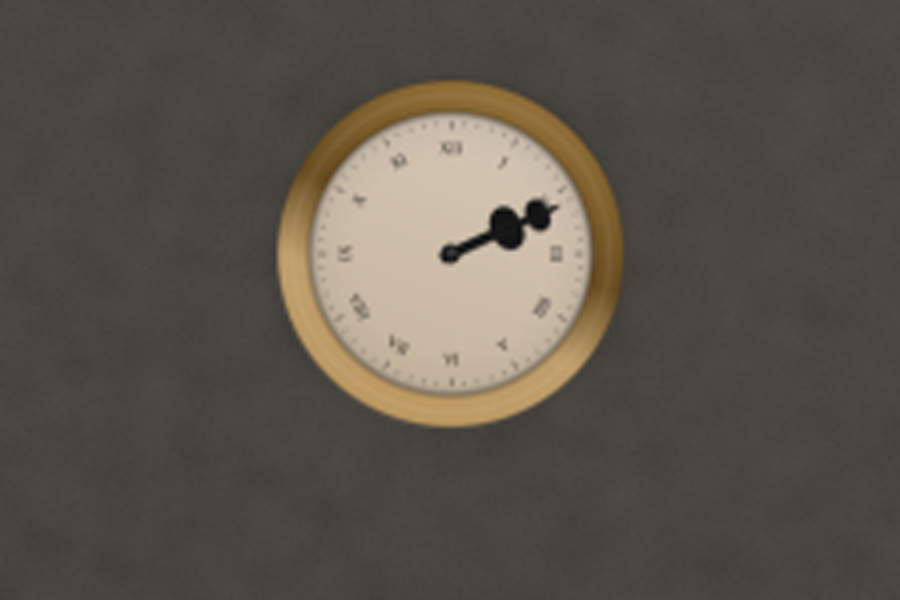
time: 2:11
